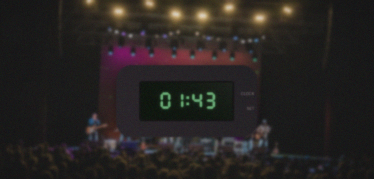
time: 1:43
